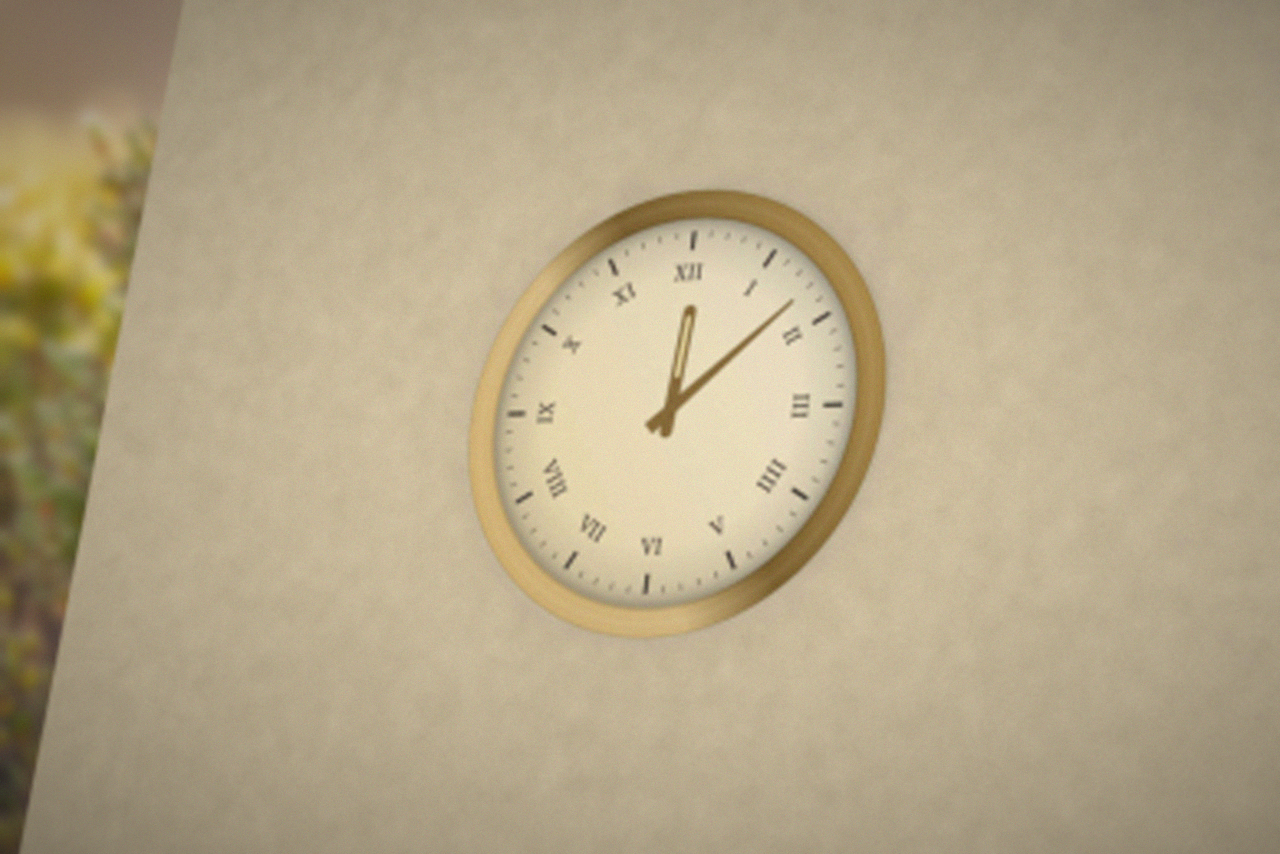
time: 12:08
